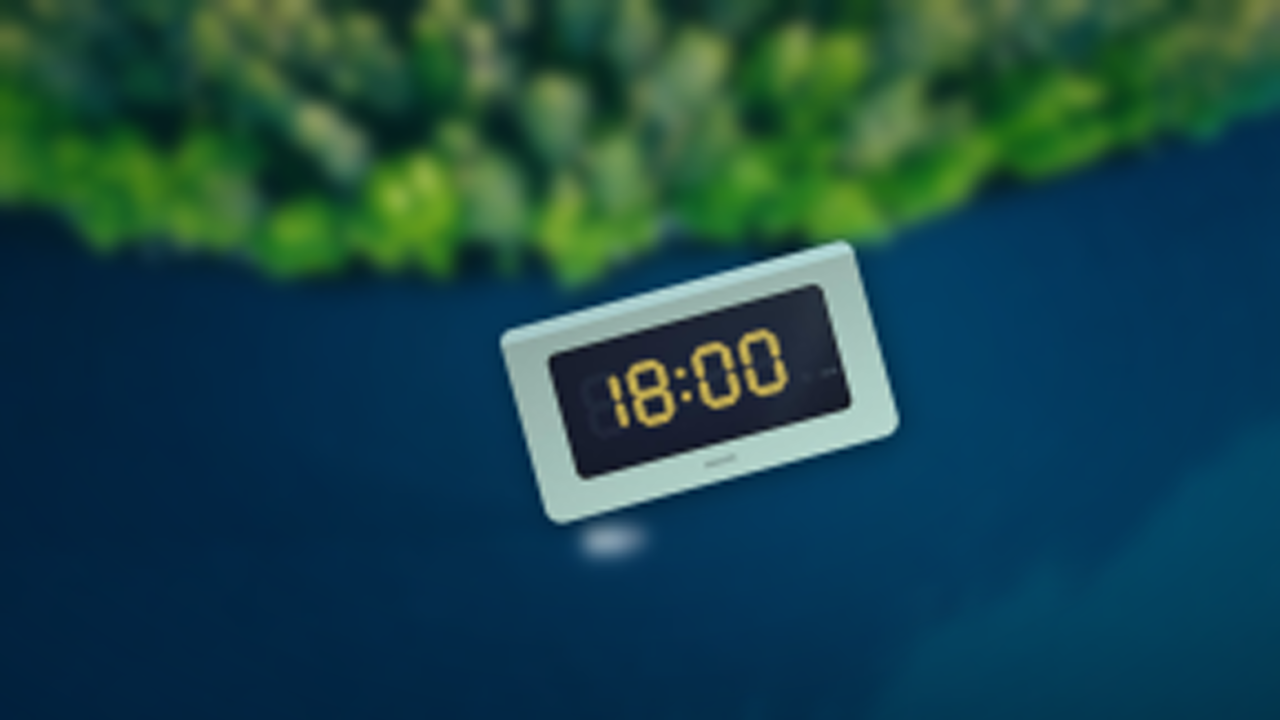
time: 18:00
